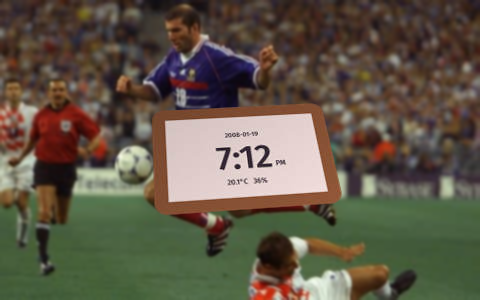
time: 7:12
